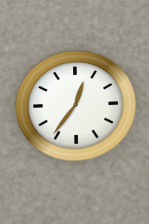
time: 12:36
